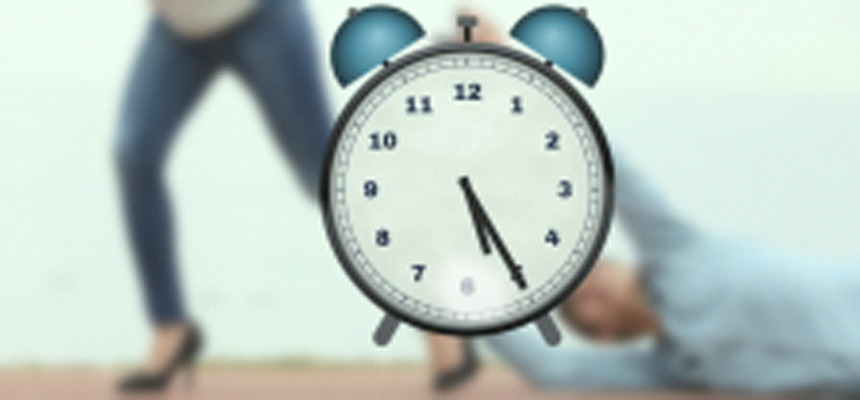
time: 5:25
